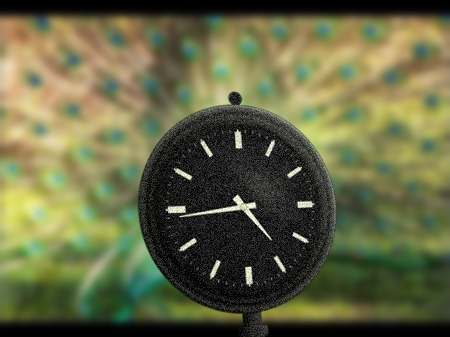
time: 4:44
